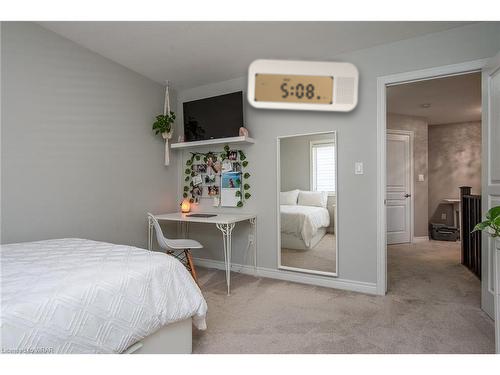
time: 5:08
